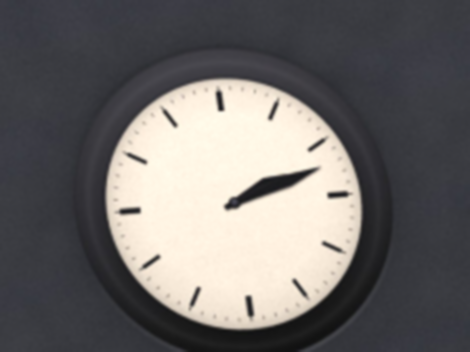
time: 2:12
